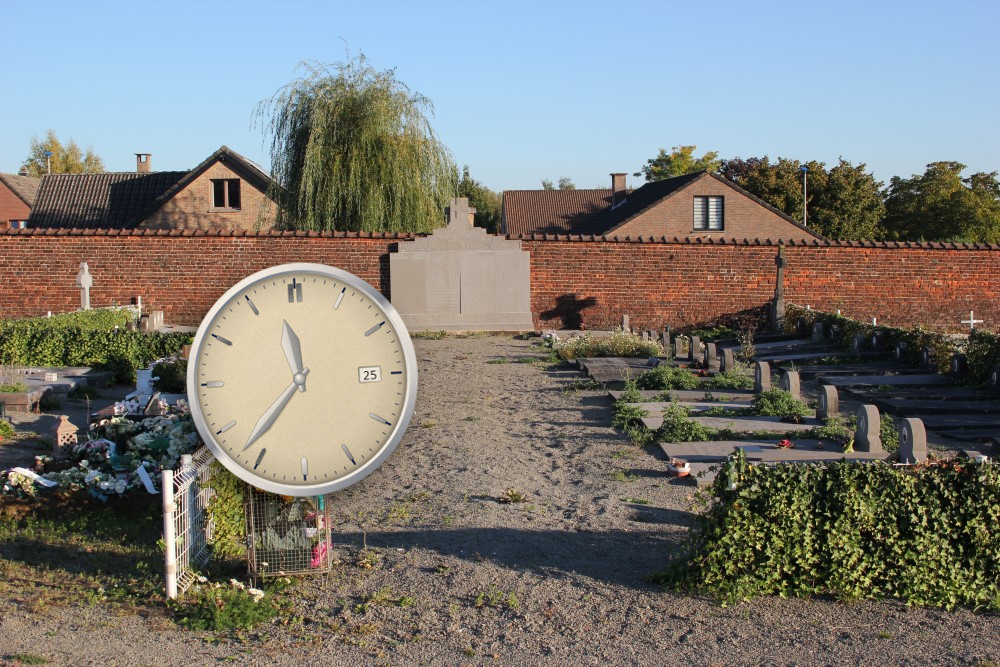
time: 11:37
